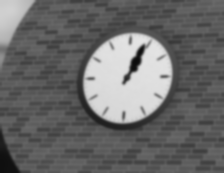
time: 1:04
